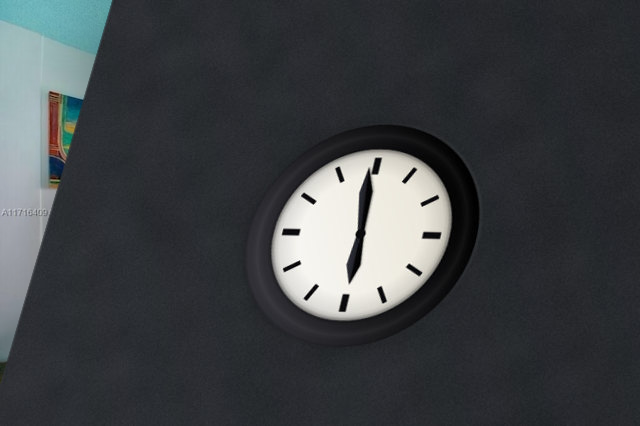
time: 5:59
